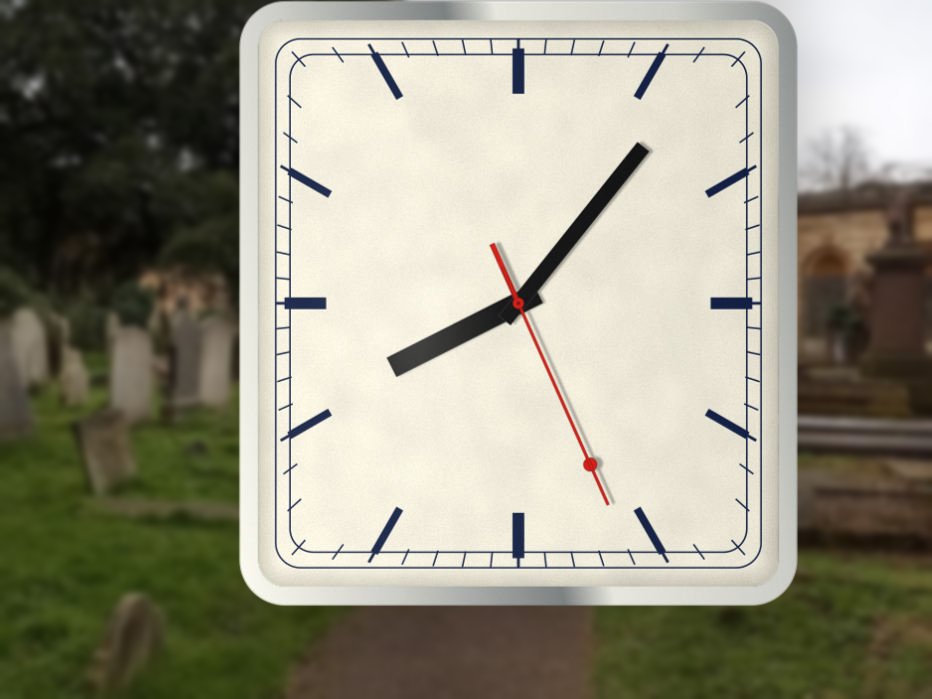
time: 8:06:26
